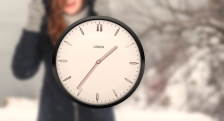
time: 1:36
